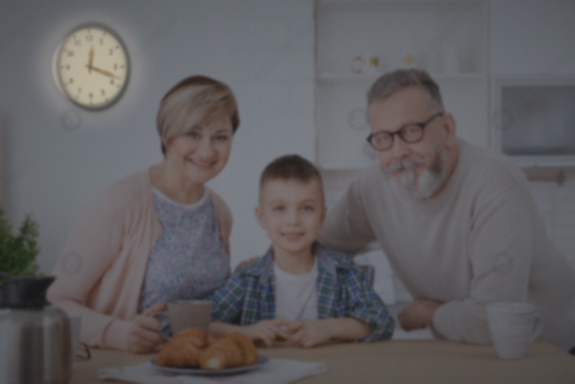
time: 12:18
